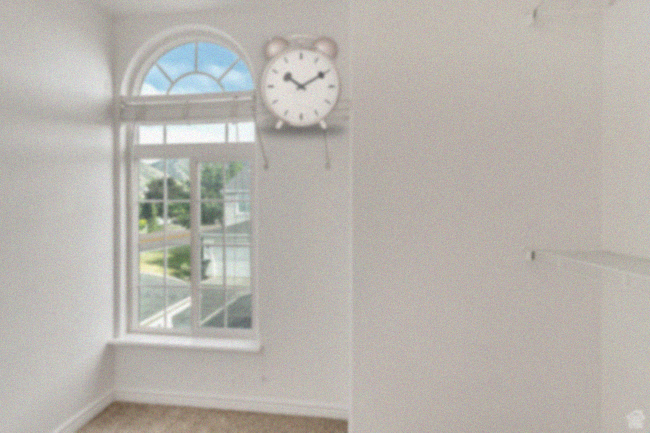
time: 10:10
